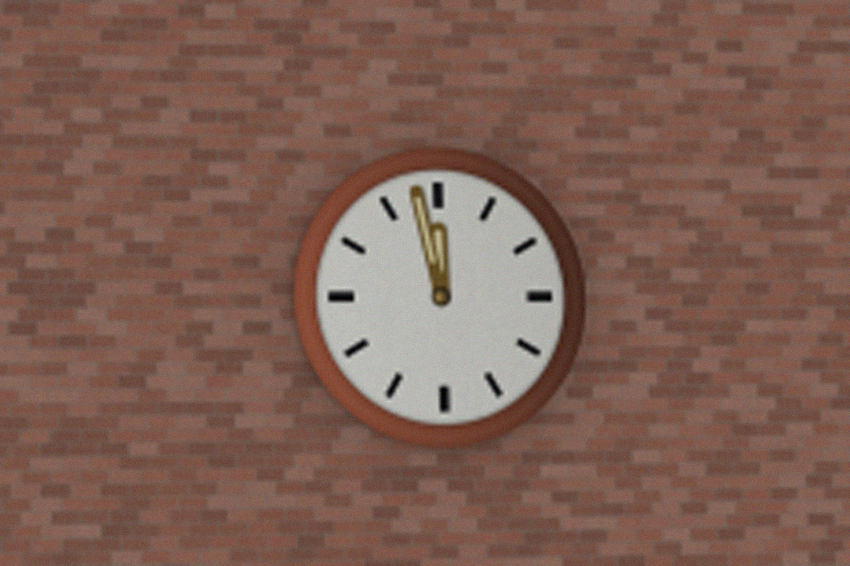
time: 11:58
